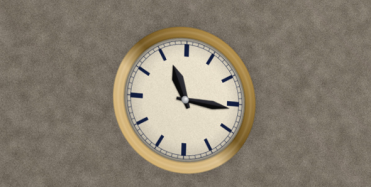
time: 11:16
